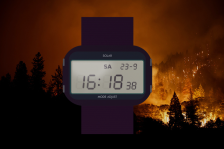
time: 16:18:38
